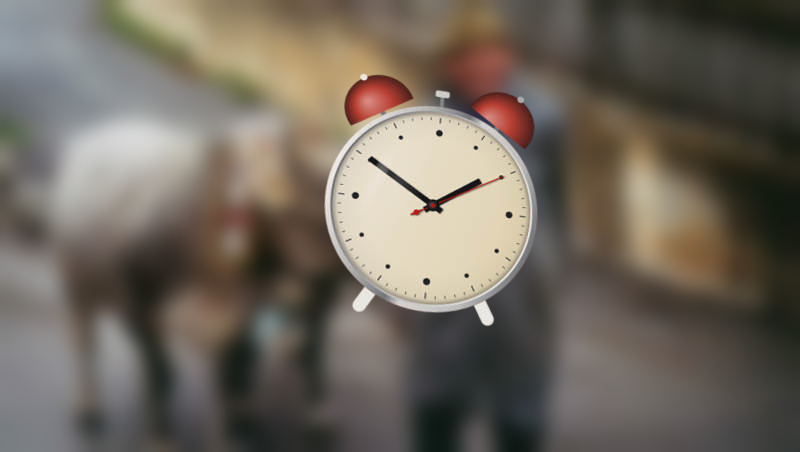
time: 1:50:10
